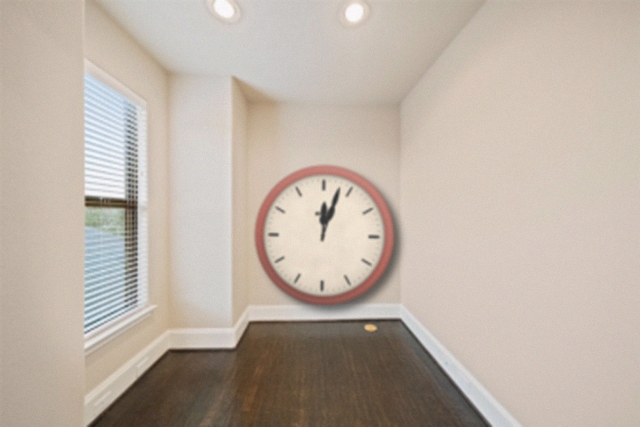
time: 12:03
